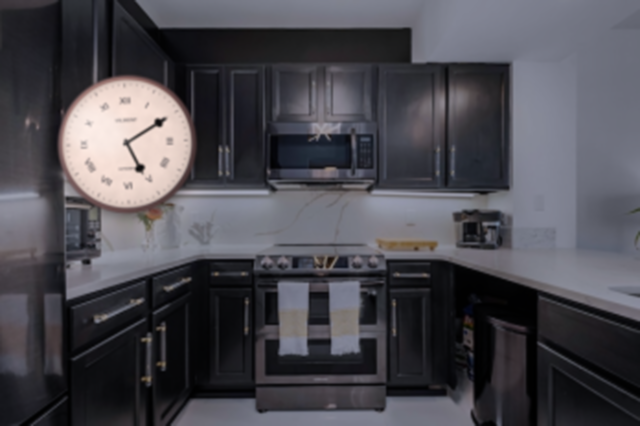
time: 5:10
